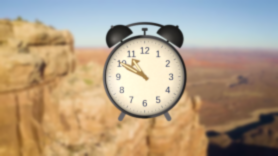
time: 10:50
